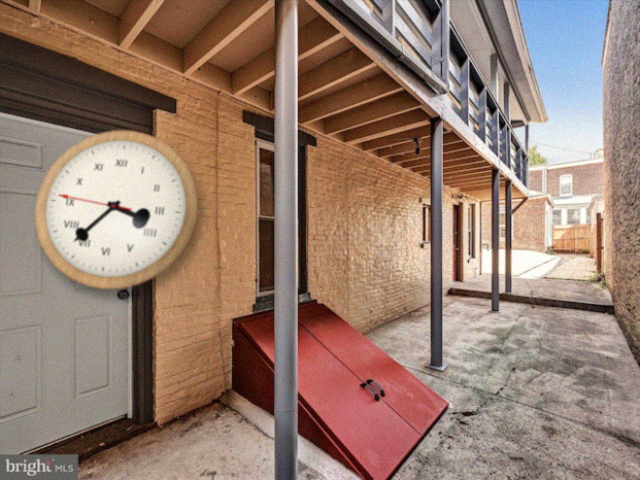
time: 3:36:46
